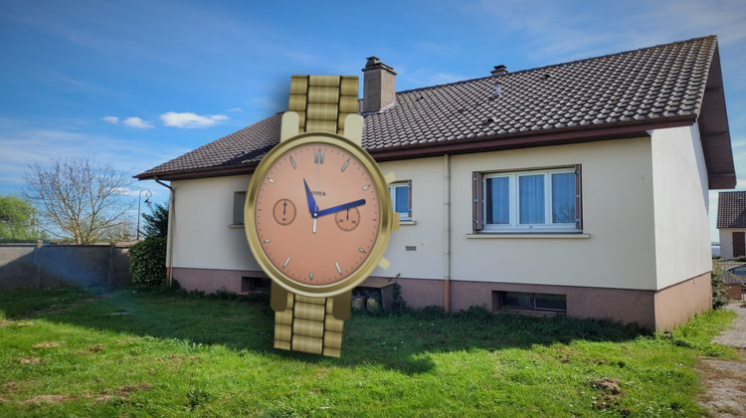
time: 11:12
